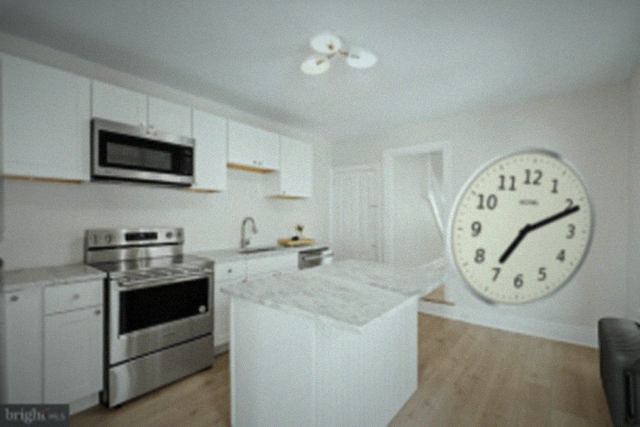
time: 7:11
